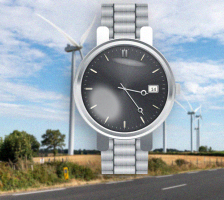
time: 3:24
